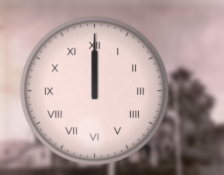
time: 12:00
